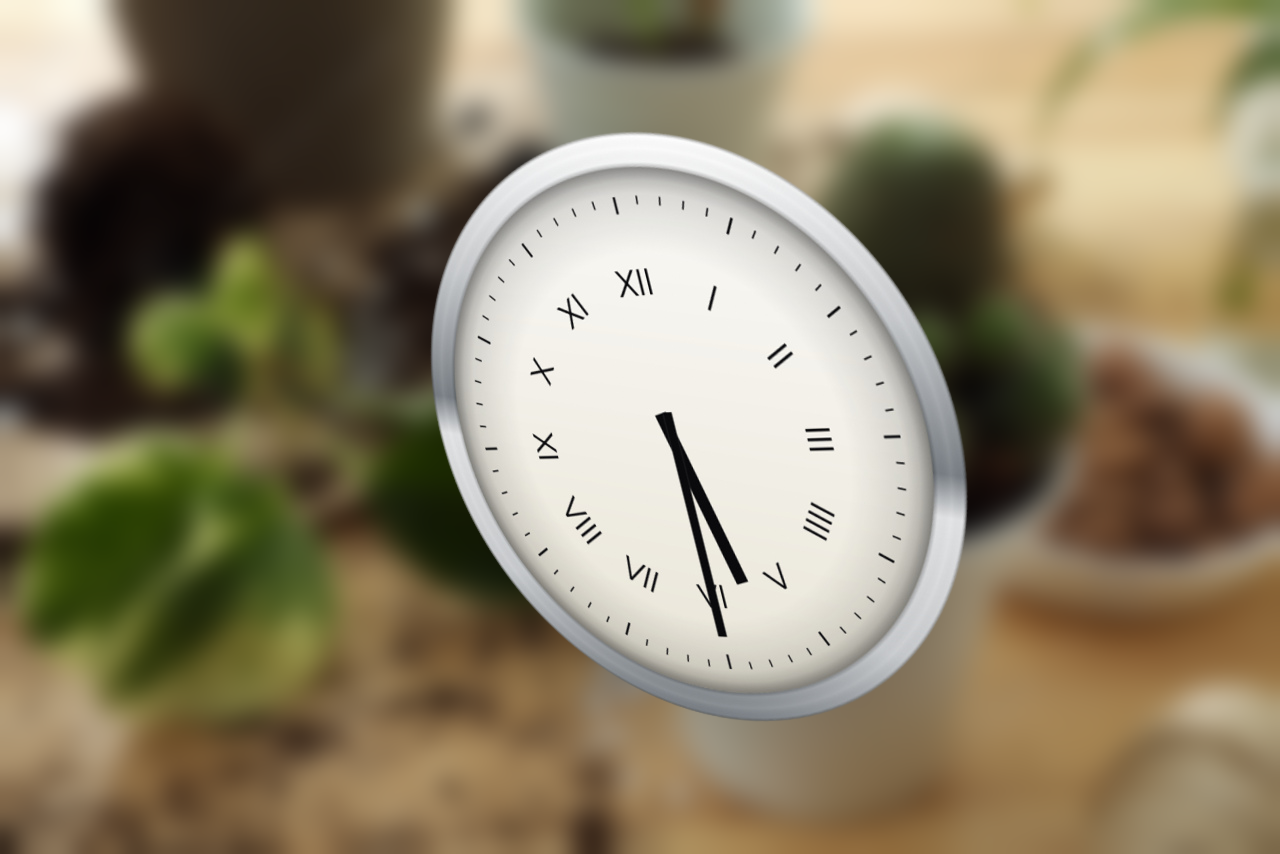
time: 5:30
